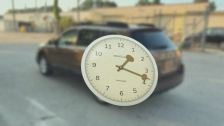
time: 1:18
